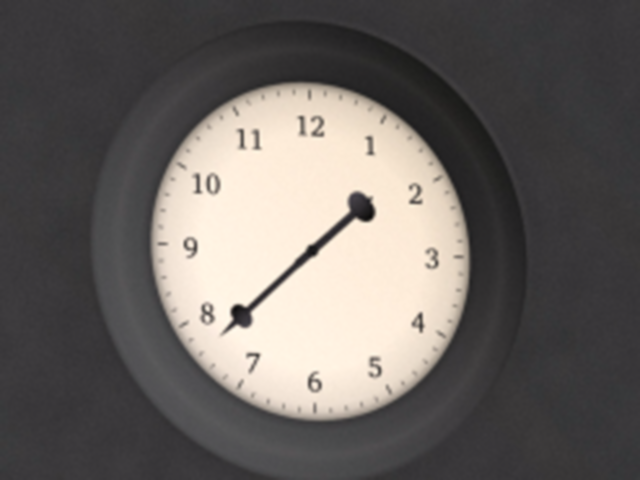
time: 1:38
